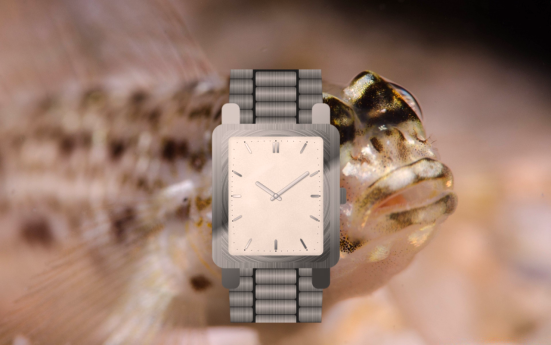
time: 10:09
